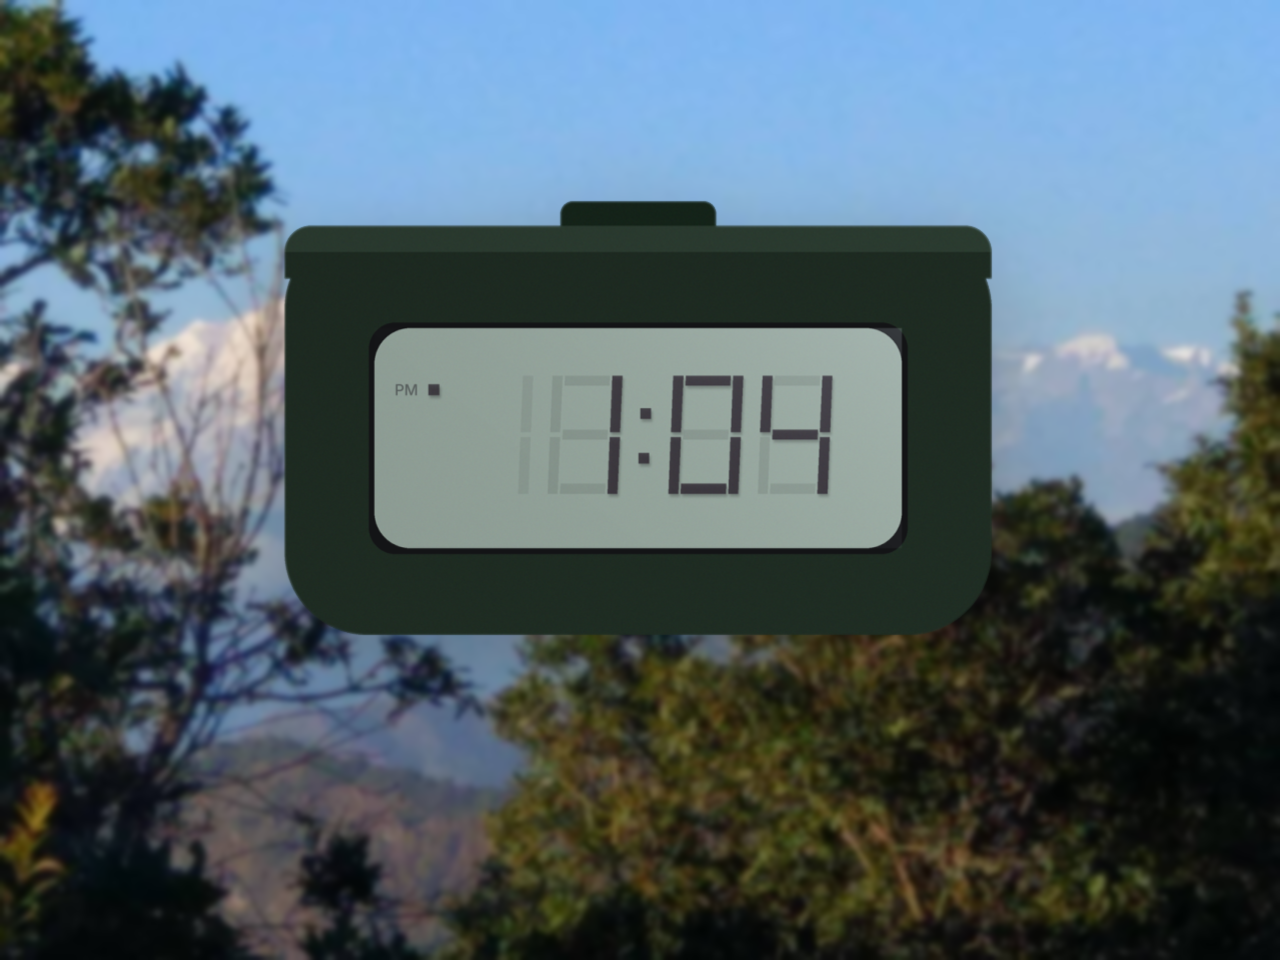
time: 1:04
